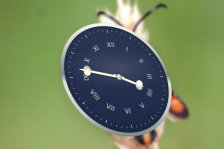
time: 3:47
